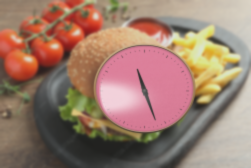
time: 11:27
